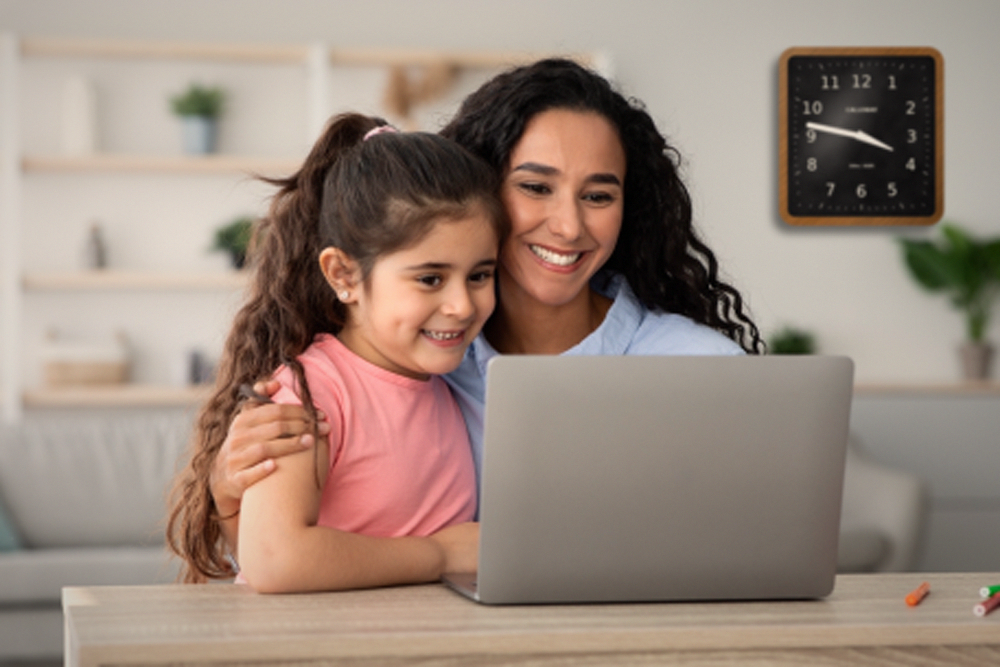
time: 3:47
